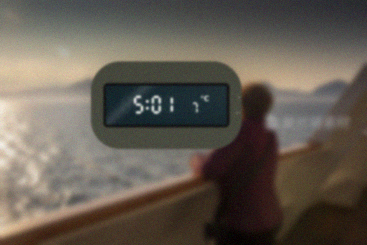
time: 5:01
